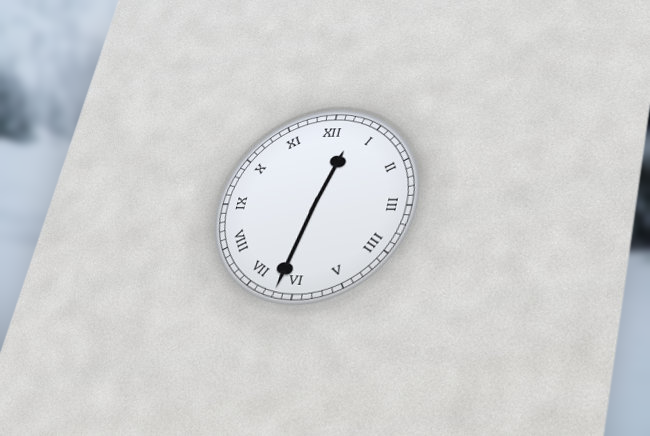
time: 12:32
